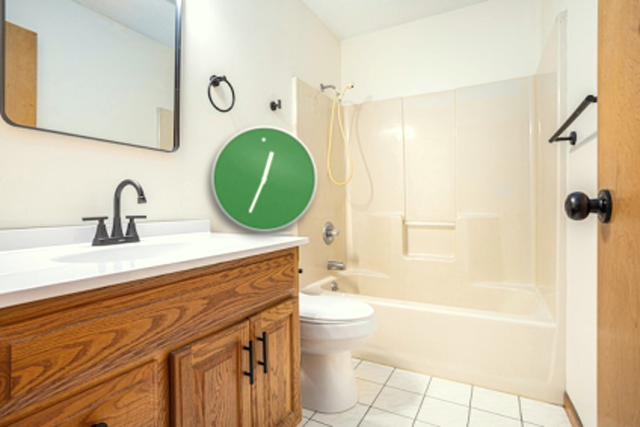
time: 12:34
